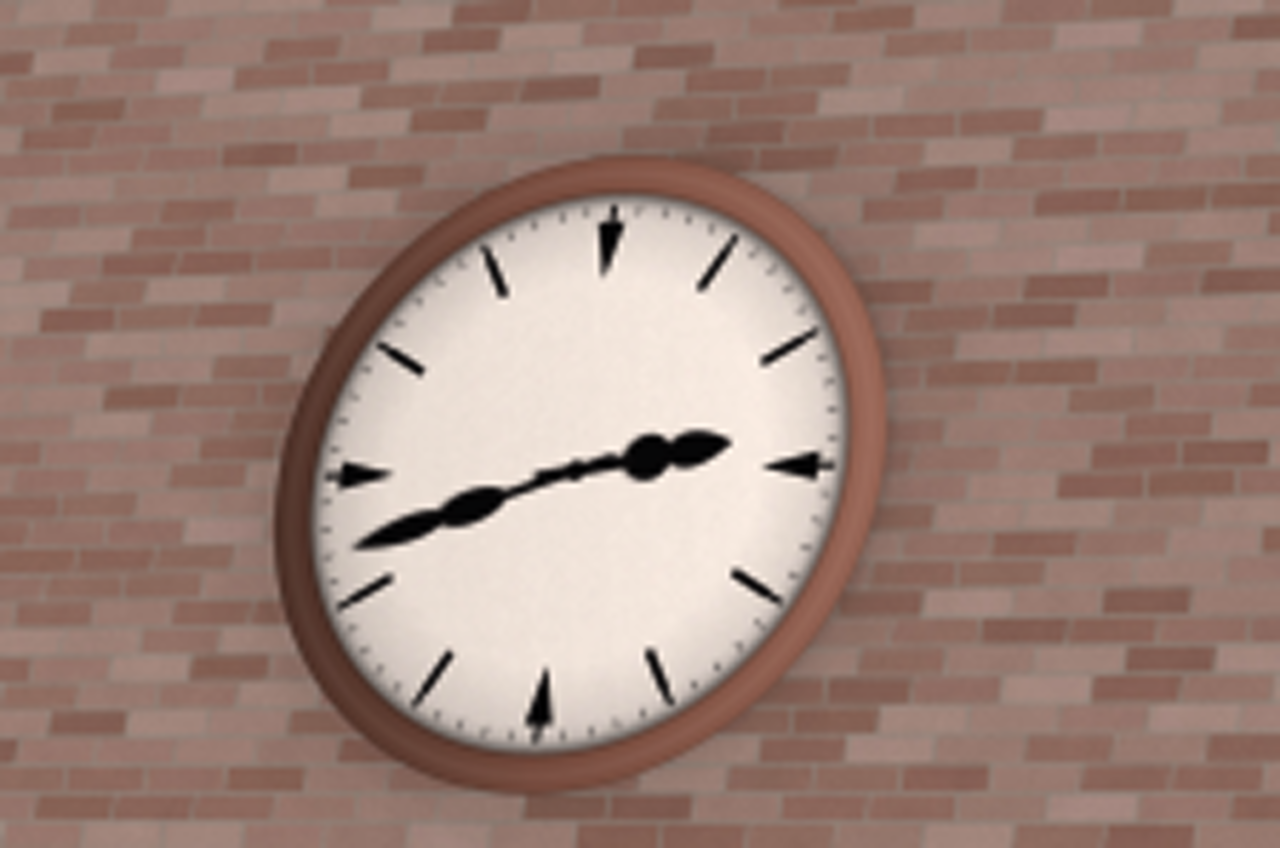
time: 2:42
